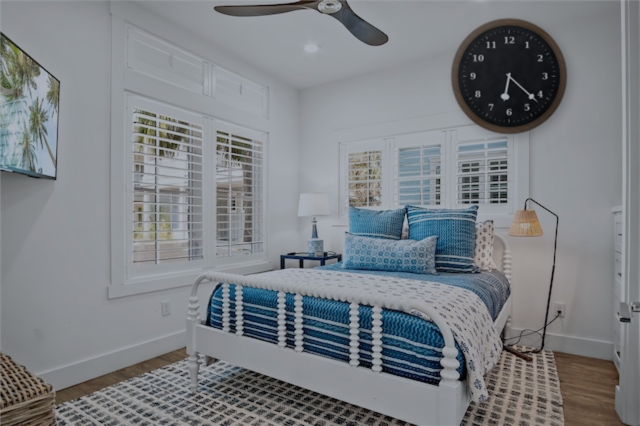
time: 6:22
